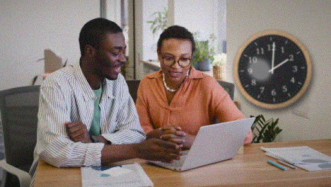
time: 2:01
